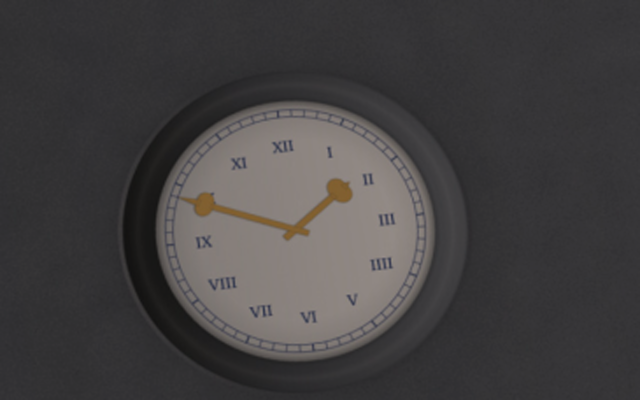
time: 1:49
